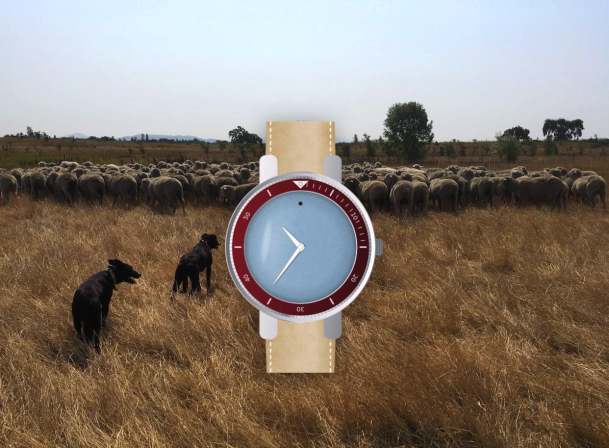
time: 10:36
